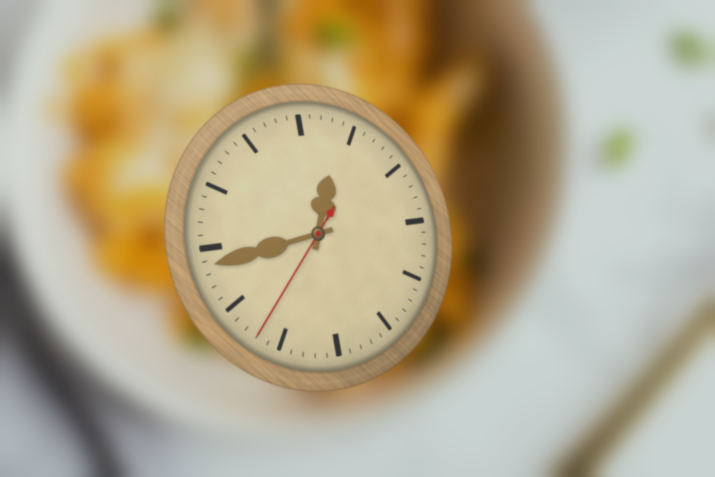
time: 12:43:37
